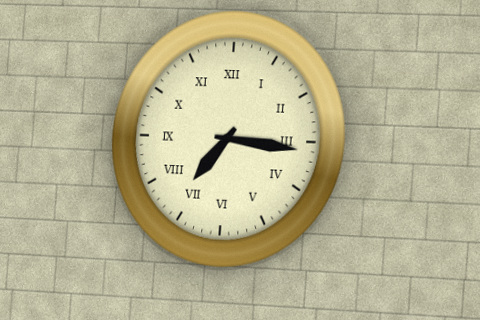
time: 7:16
